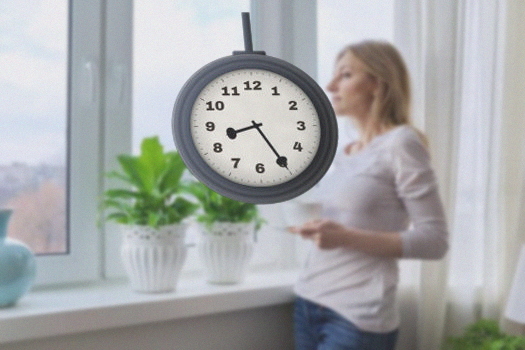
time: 8:25
